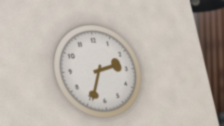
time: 2:34
